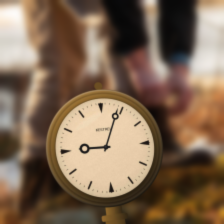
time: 9:04
